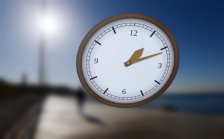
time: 1:11
